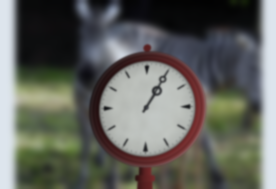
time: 1:05
